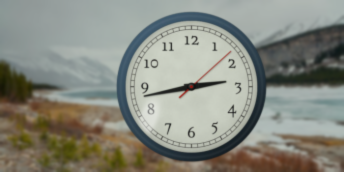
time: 2:43:08
